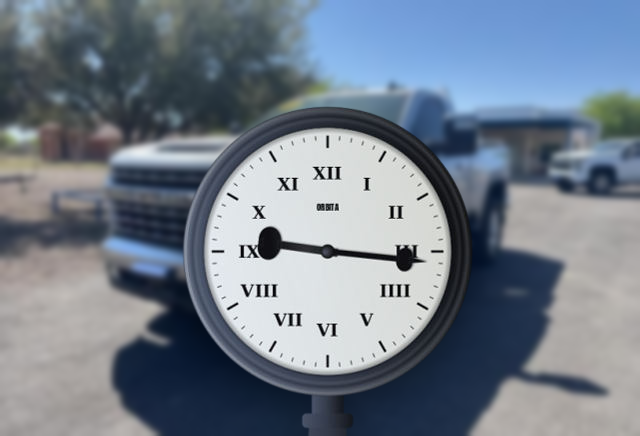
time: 9:16
